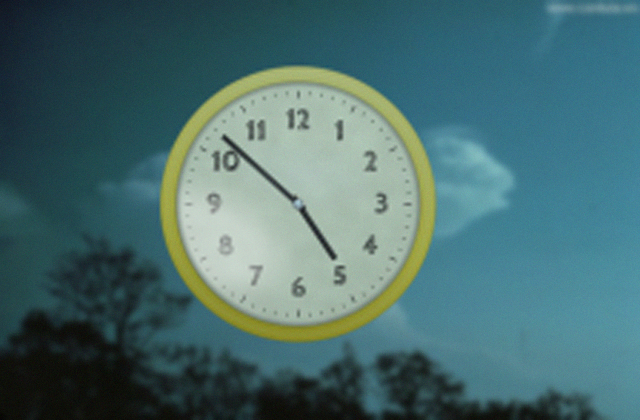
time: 4:52
